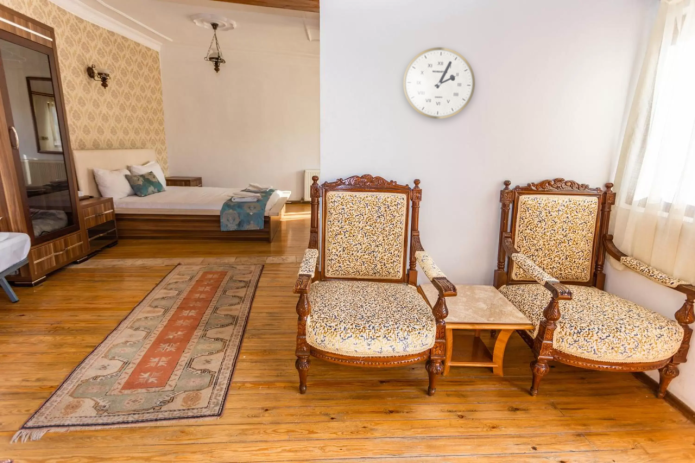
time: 2:04
